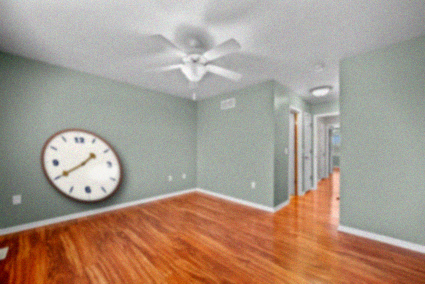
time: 1:40
